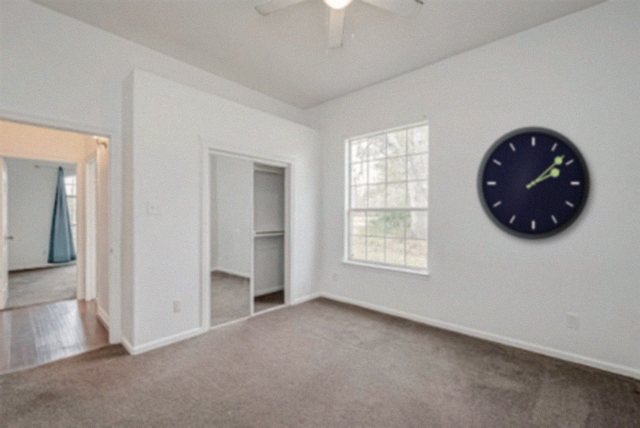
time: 2:08
